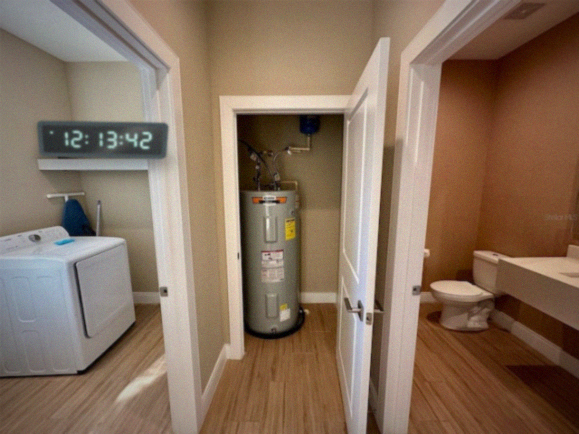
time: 12:13:42
